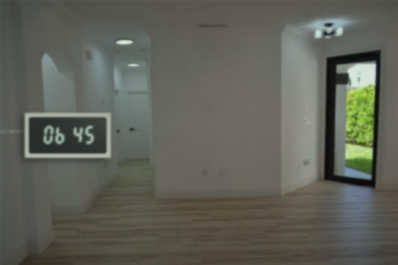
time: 6:45
